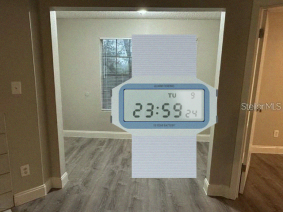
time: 23:59:24
